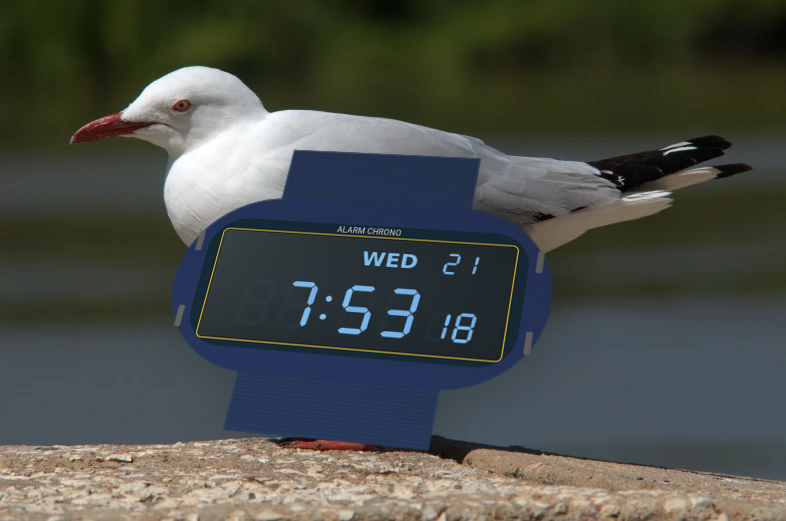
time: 7:53:18
